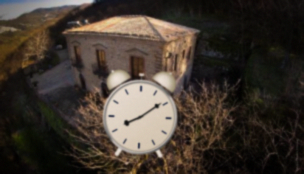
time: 8:09
